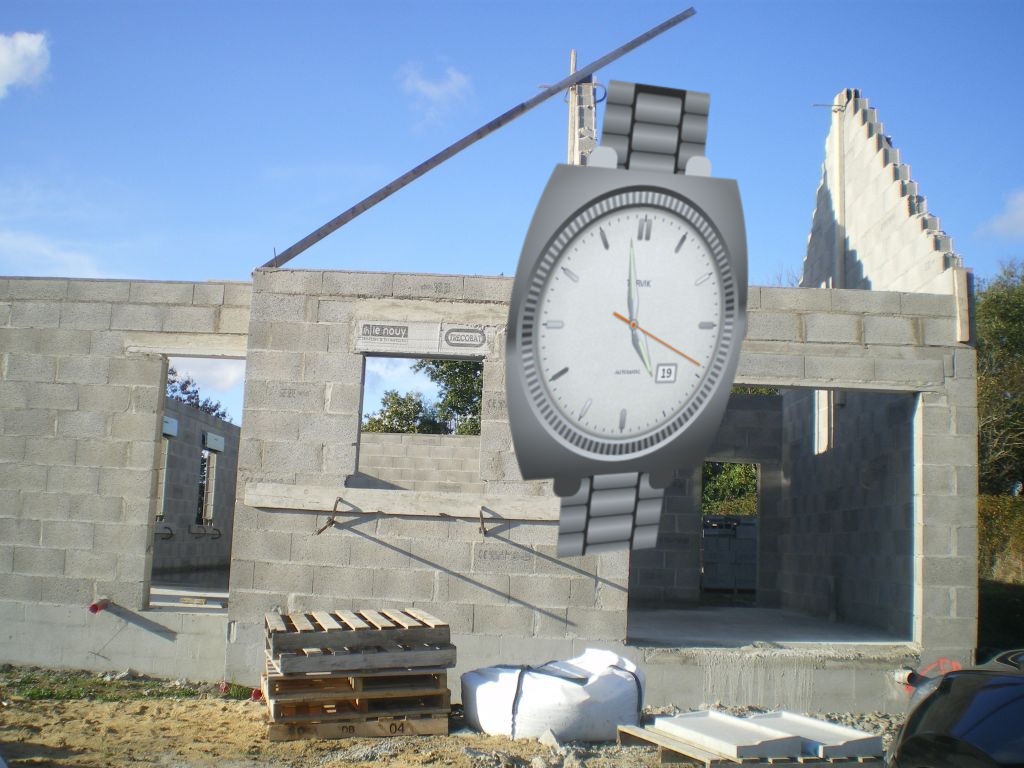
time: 4:58:19
